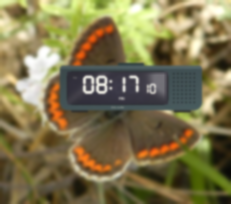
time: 8:17
